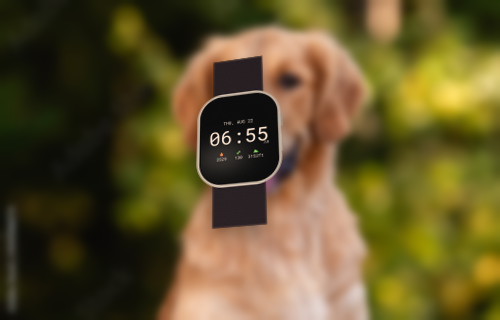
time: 6:55
